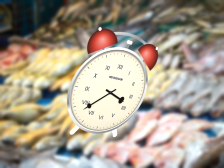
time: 3:38
